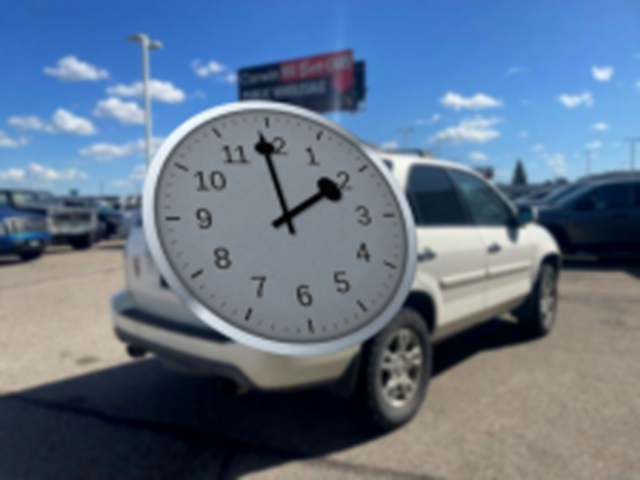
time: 1:59
